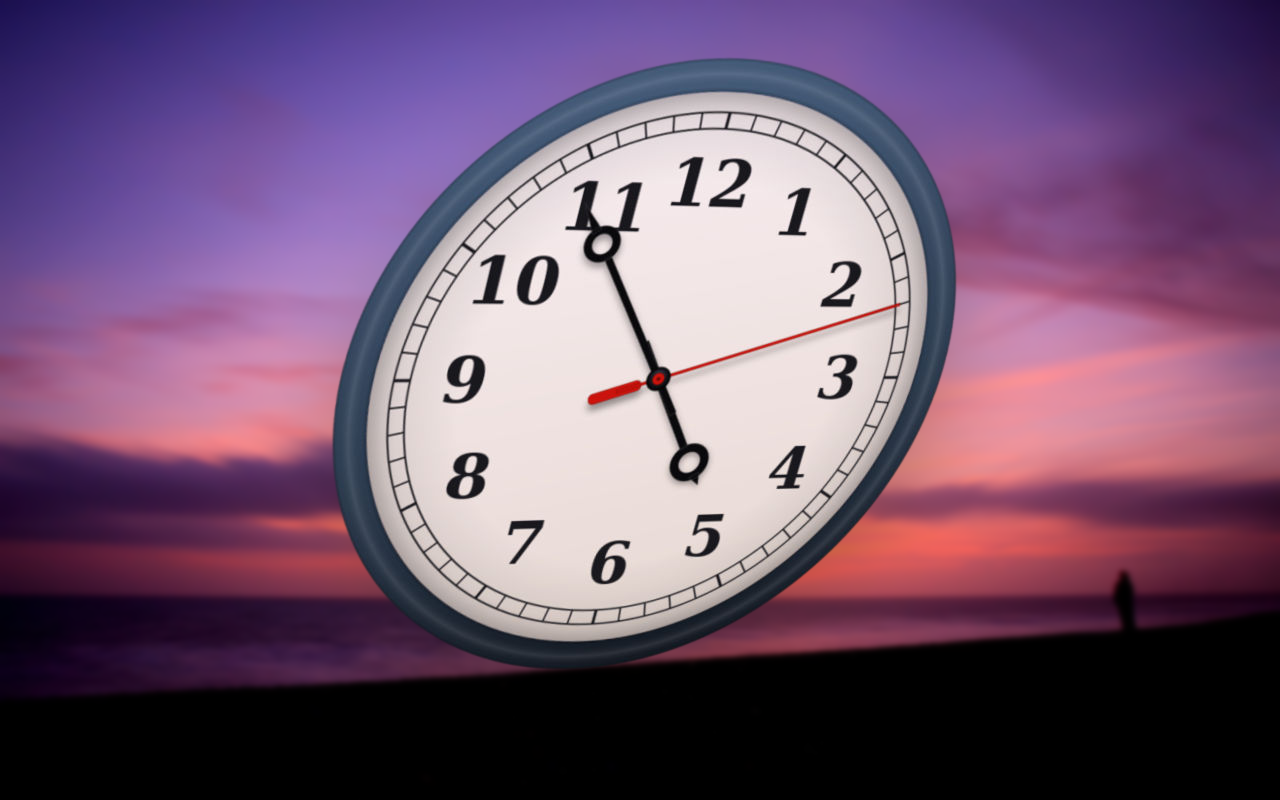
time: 4:54:12
